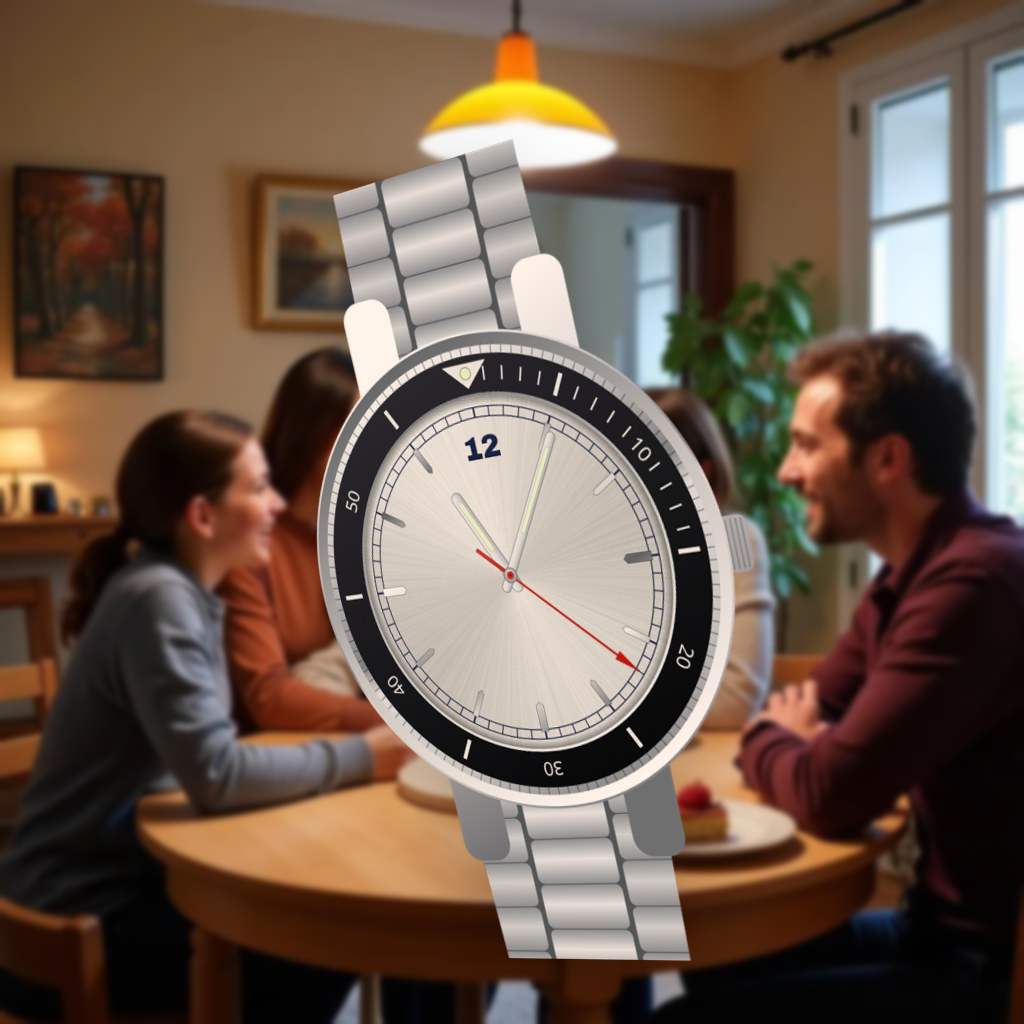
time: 11:05:22
